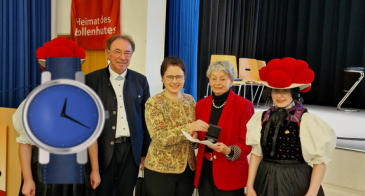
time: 12:20
